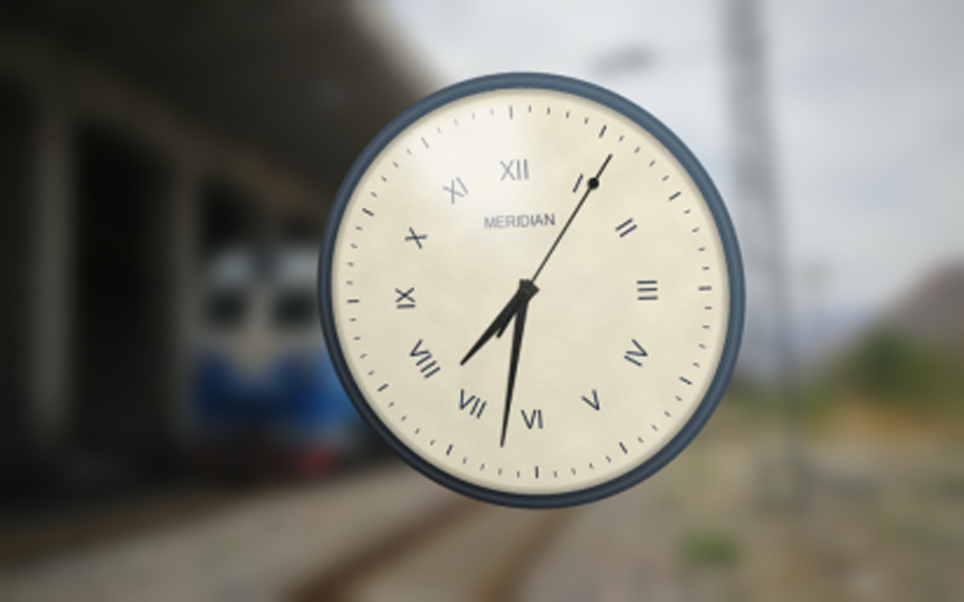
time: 7:32:06
